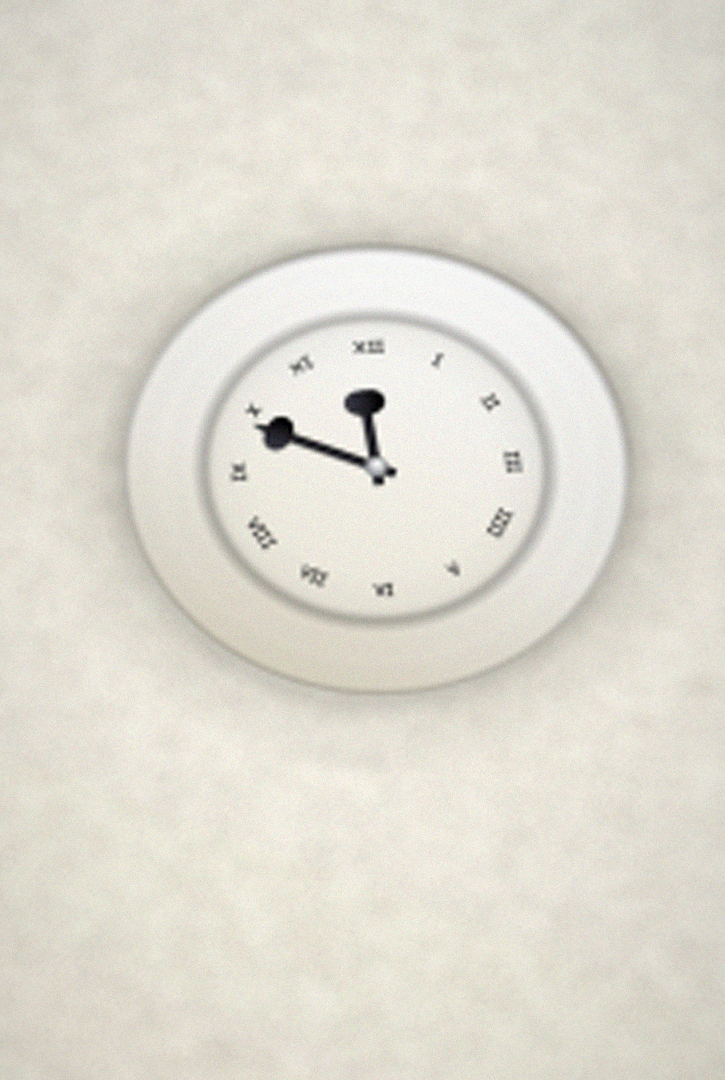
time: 11:49
